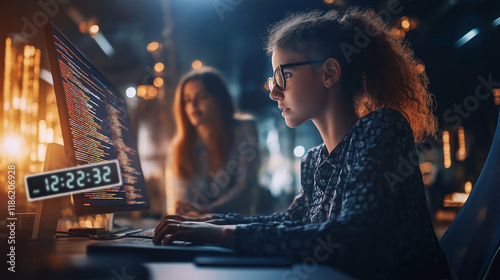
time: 12:22:32
